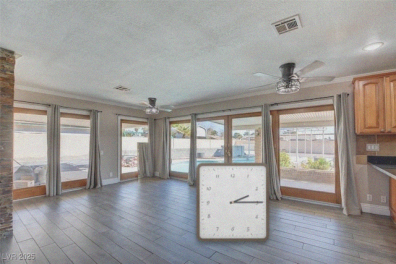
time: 2:15
